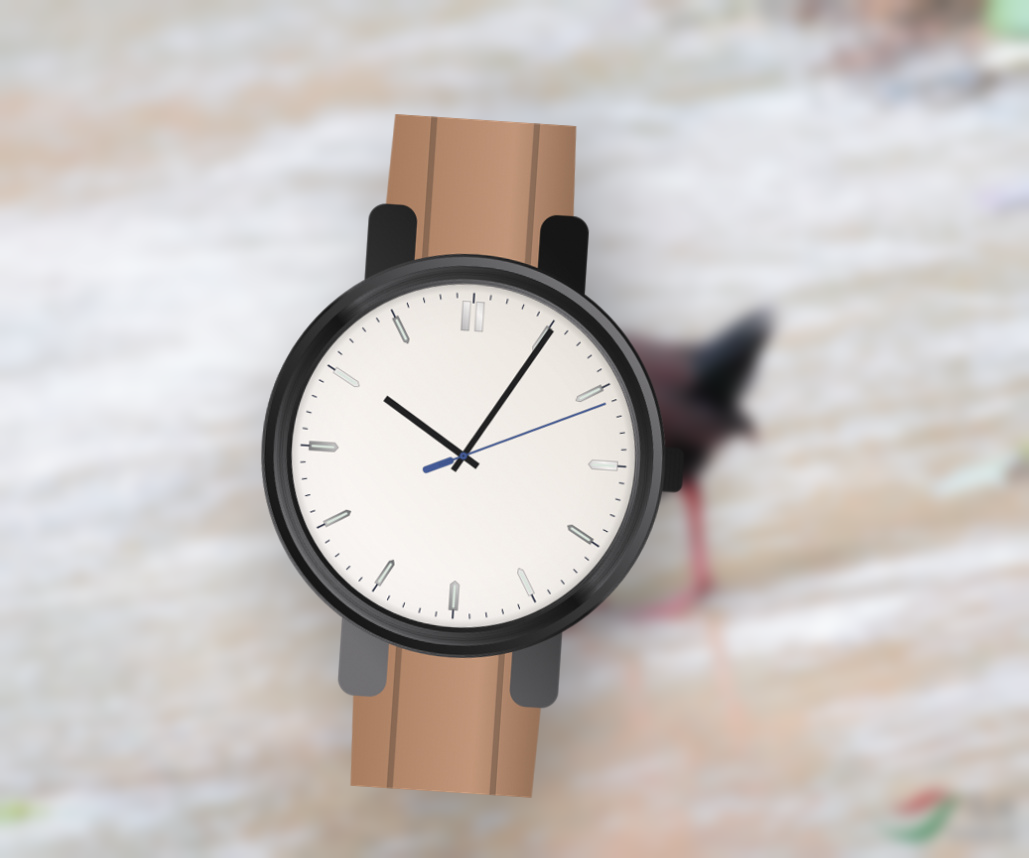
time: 10:05:11
